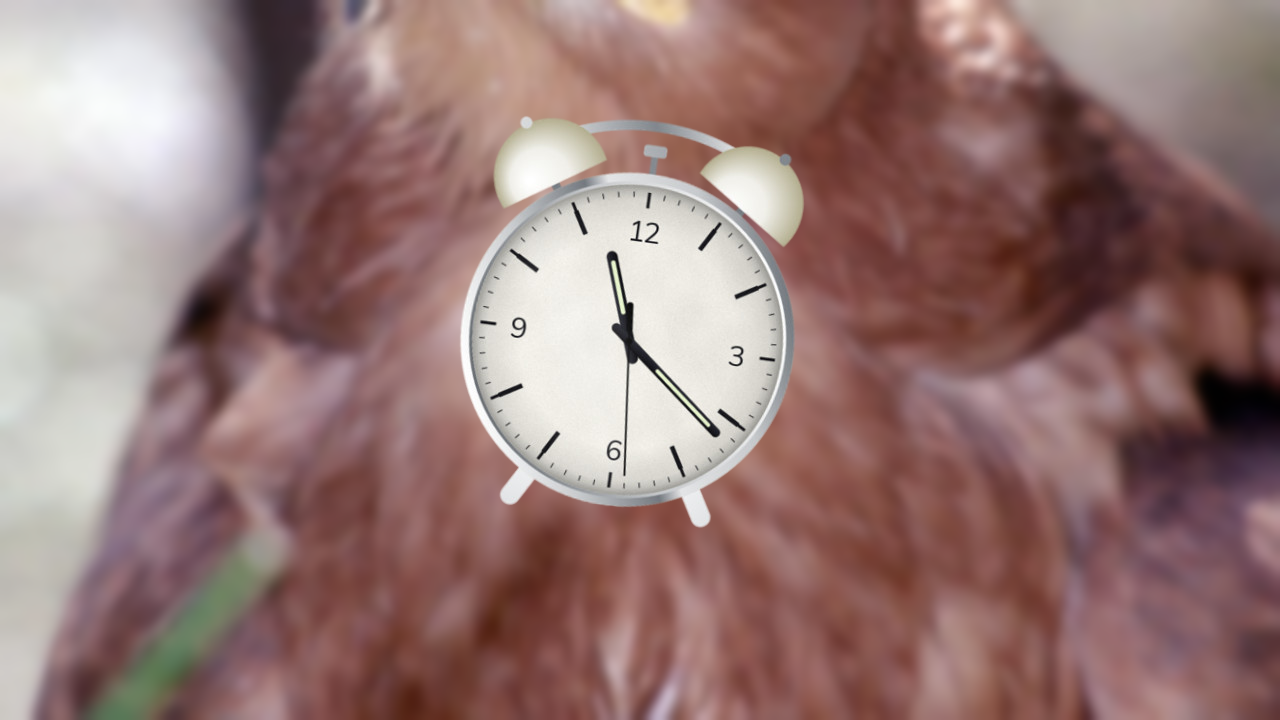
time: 11:21:29
